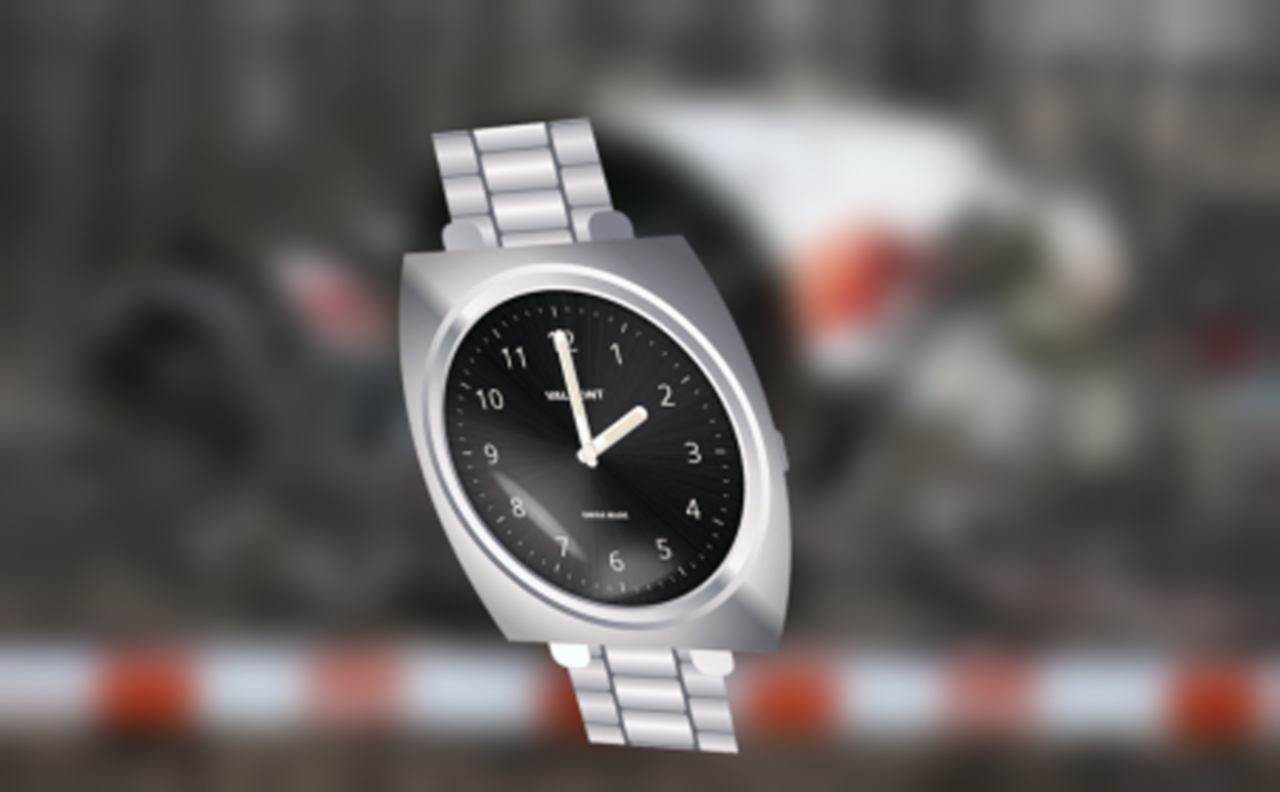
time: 2:00
